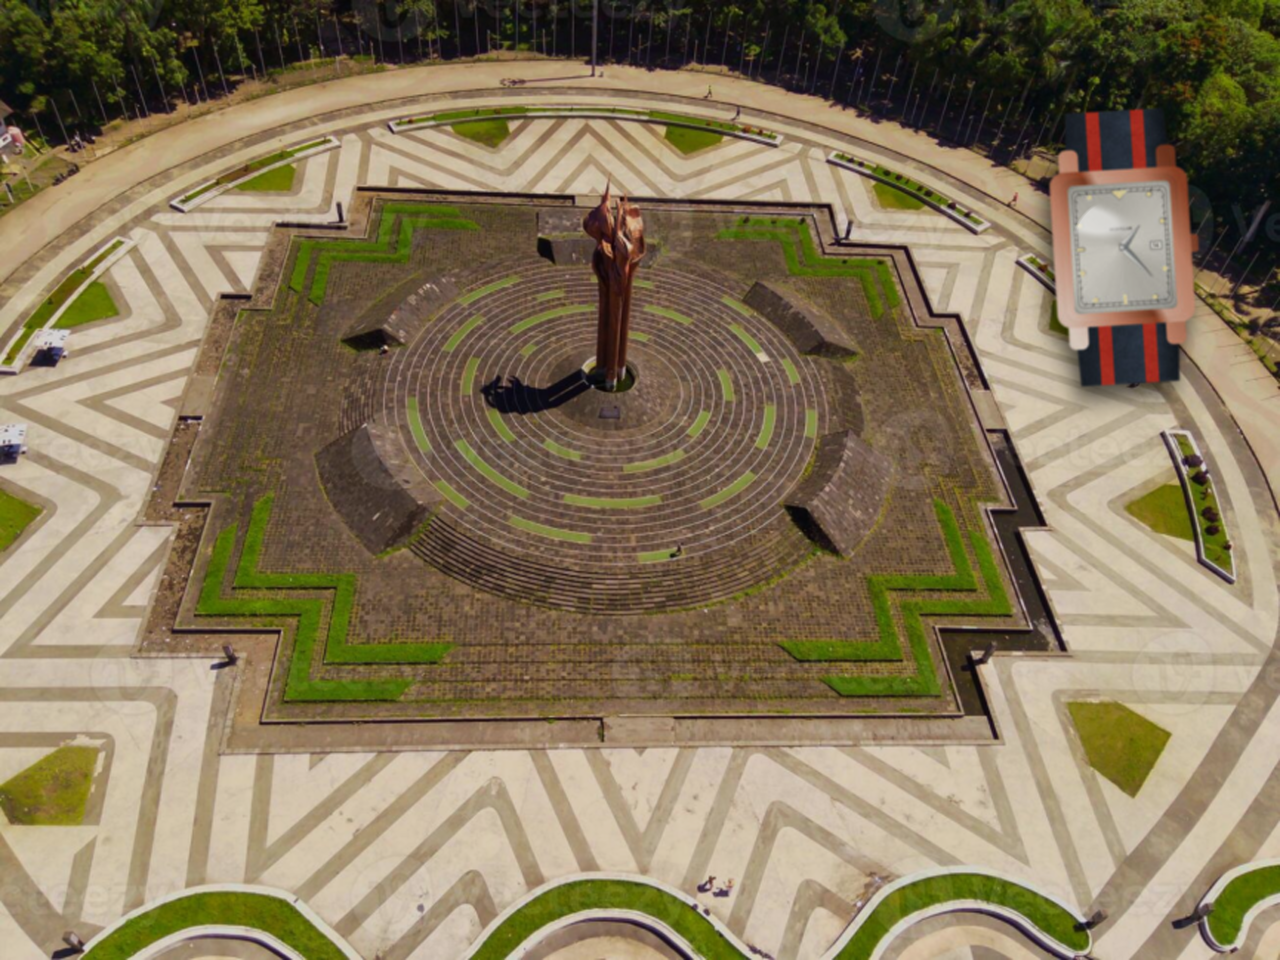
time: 1:23
